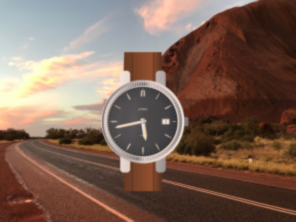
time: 5:43
